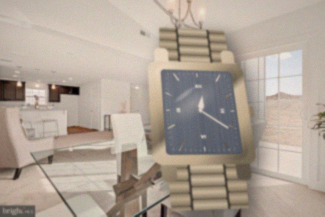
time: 12:21
